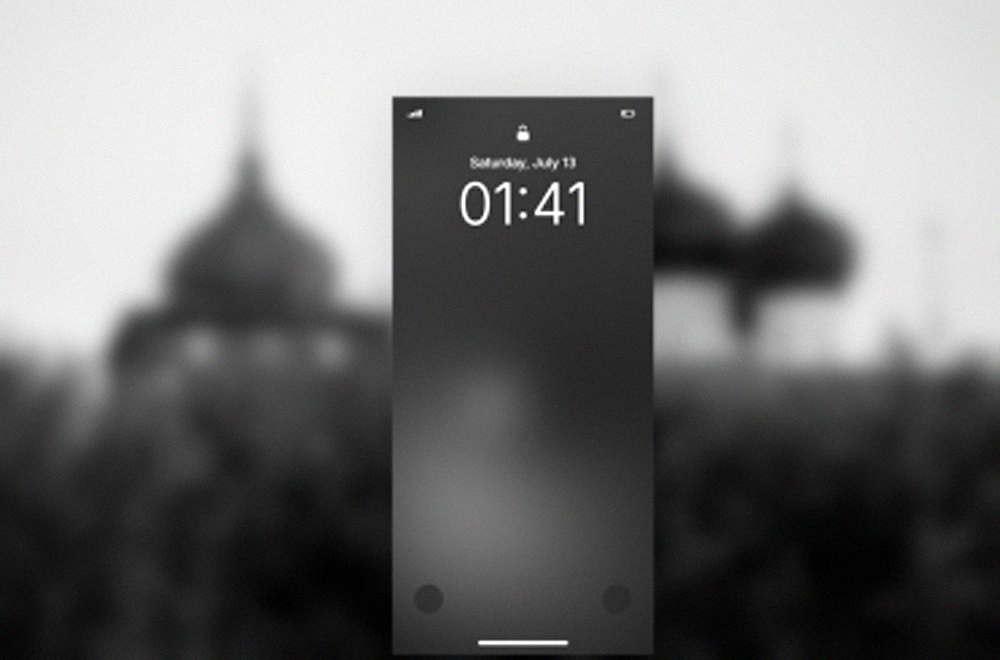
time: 1:41
